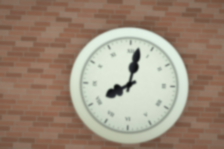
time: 8:02
